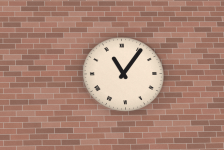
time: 11:06
